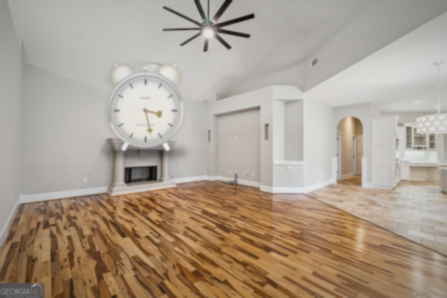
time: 3:28
